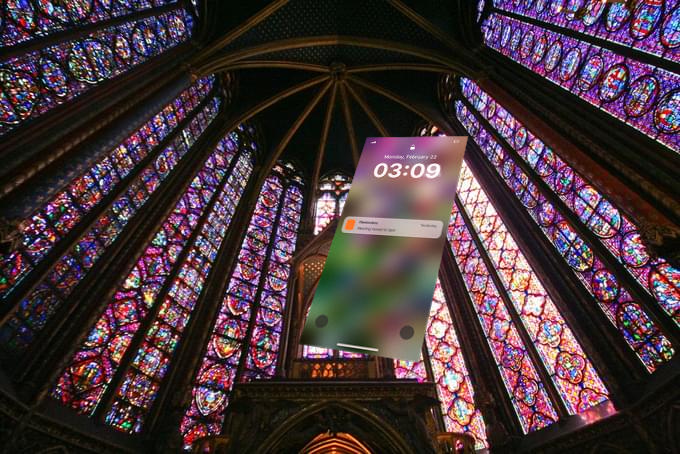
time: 3:09
